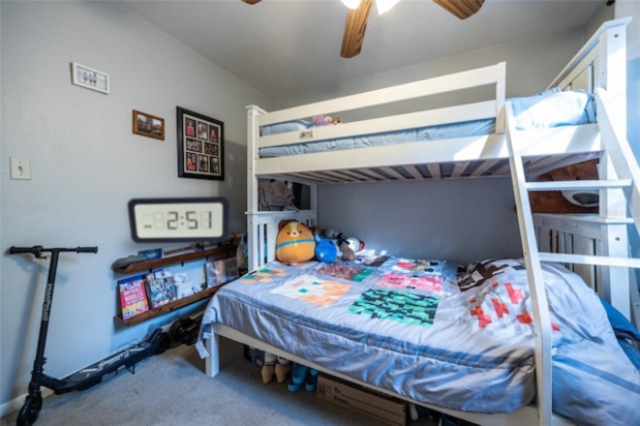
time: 2:51
